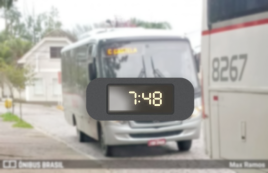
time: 7:48
